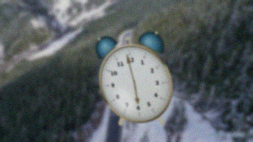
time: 5:59
